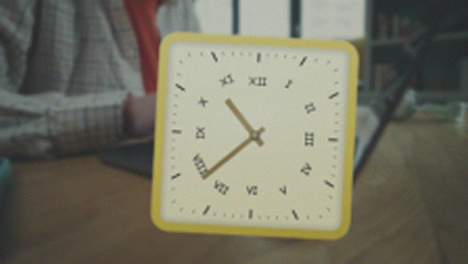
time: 10:38
